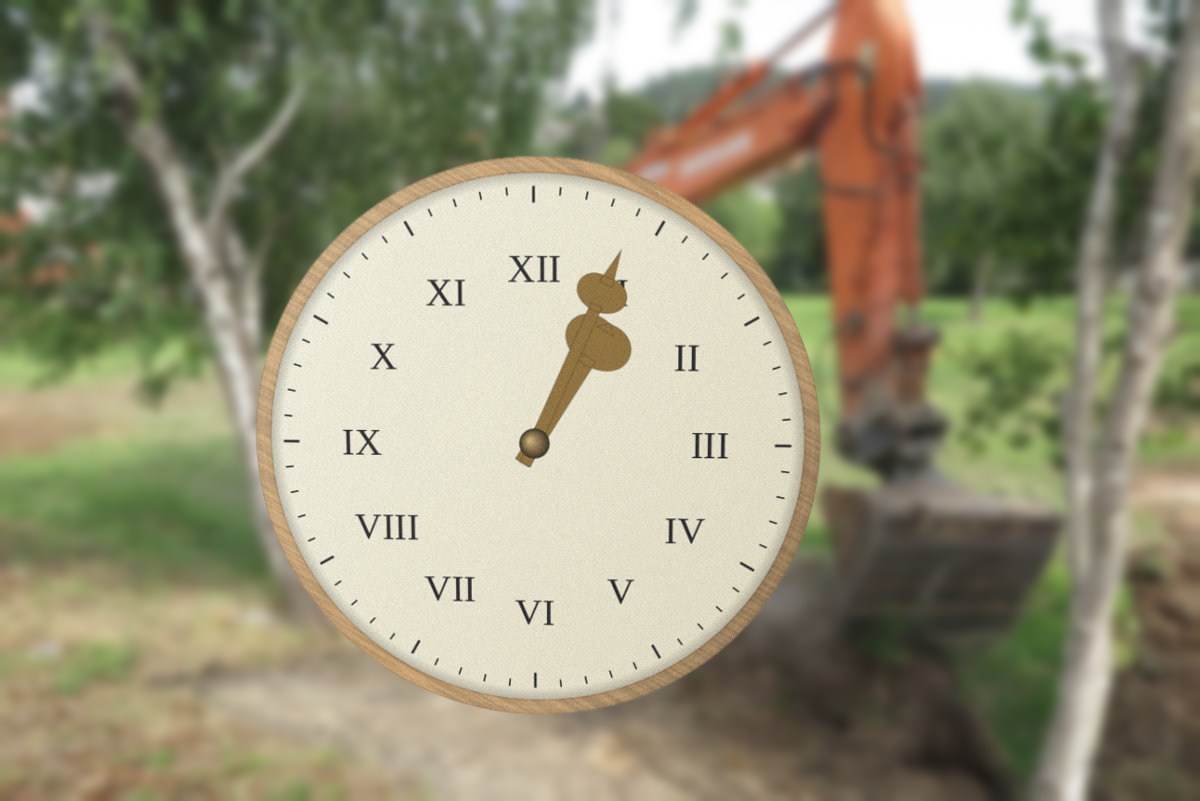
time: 1:04
